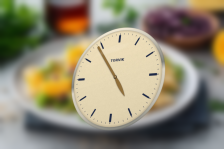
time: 4:54
